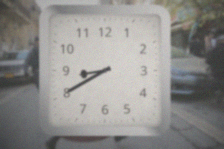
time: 8:40
